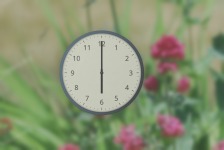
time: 6:00
